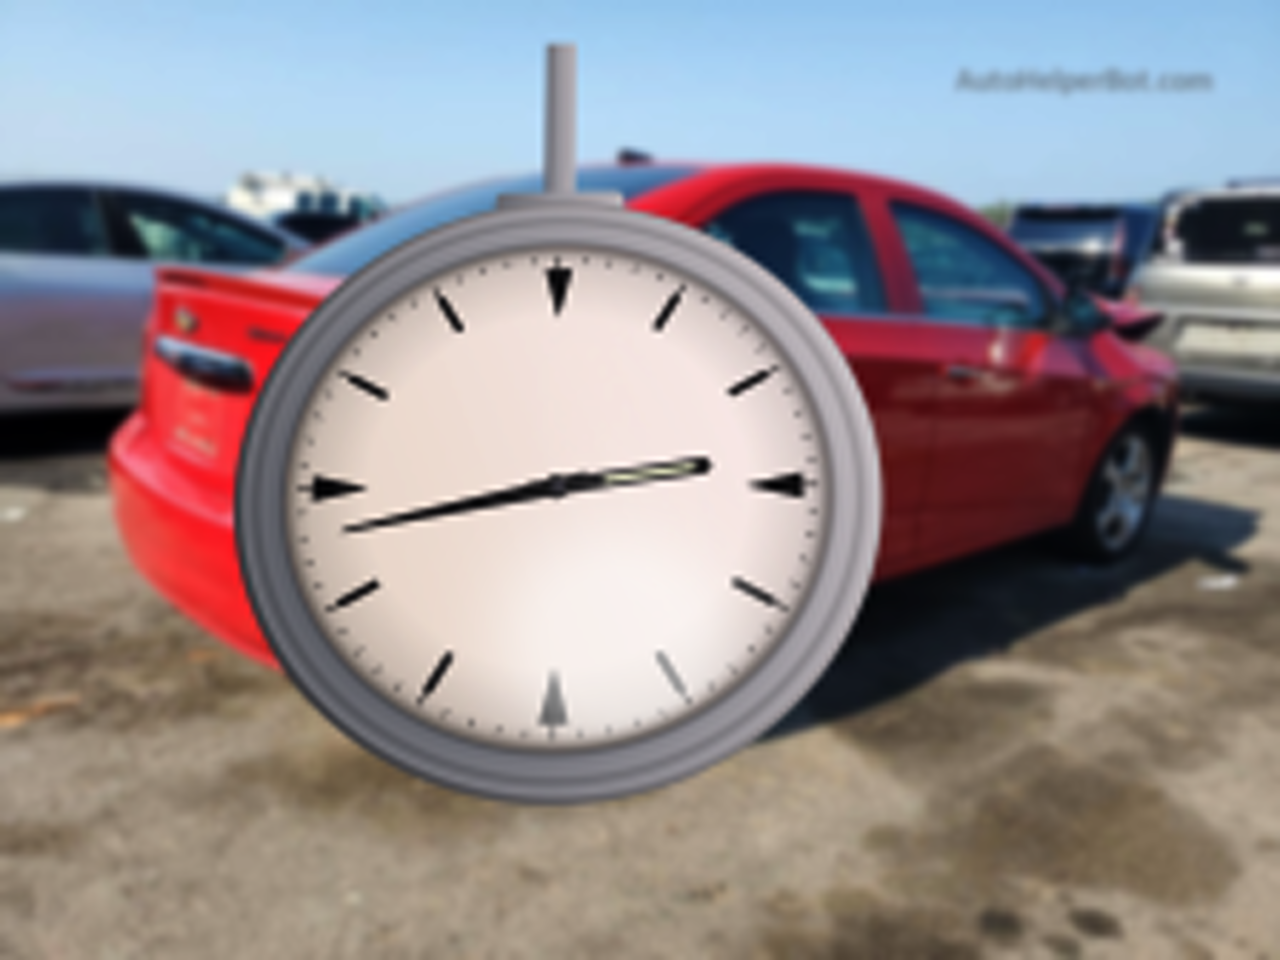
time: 2:43
